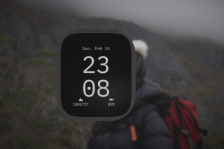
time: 23:08
